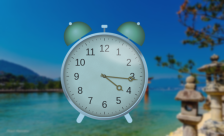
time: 4:16
